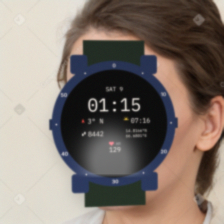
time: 1:15
